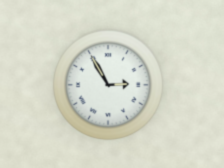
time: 2:55
